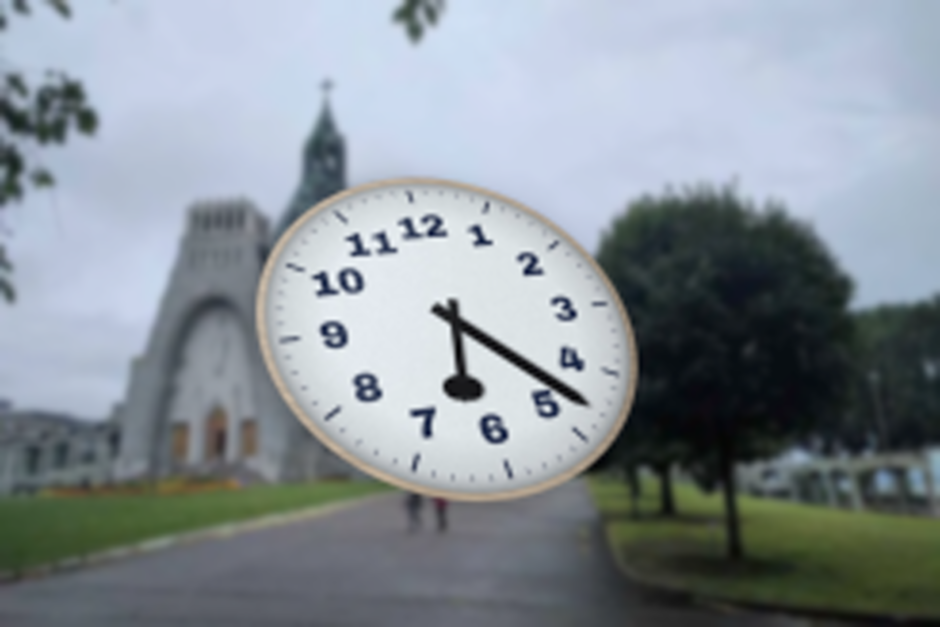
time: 6:23
